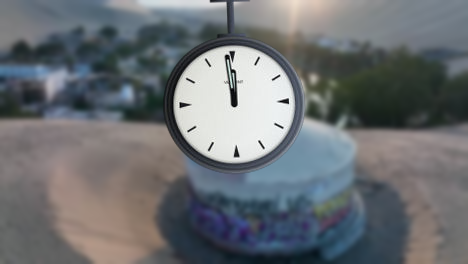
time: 11:59
